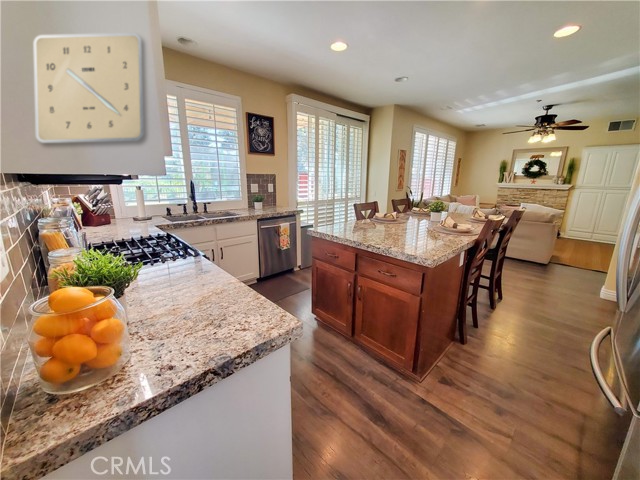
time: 10:22
